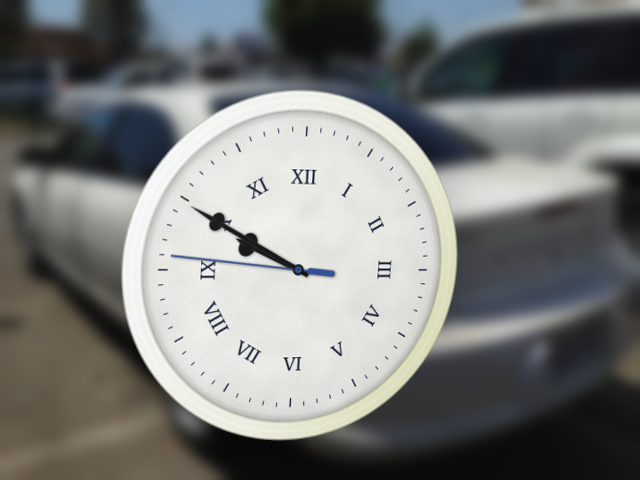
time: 9:49:46
